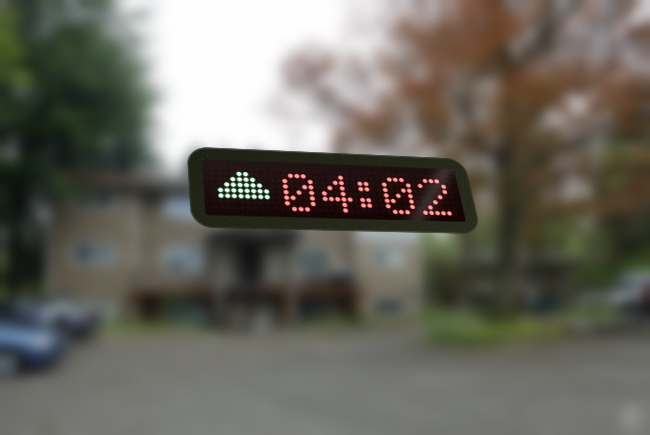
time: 4:02
